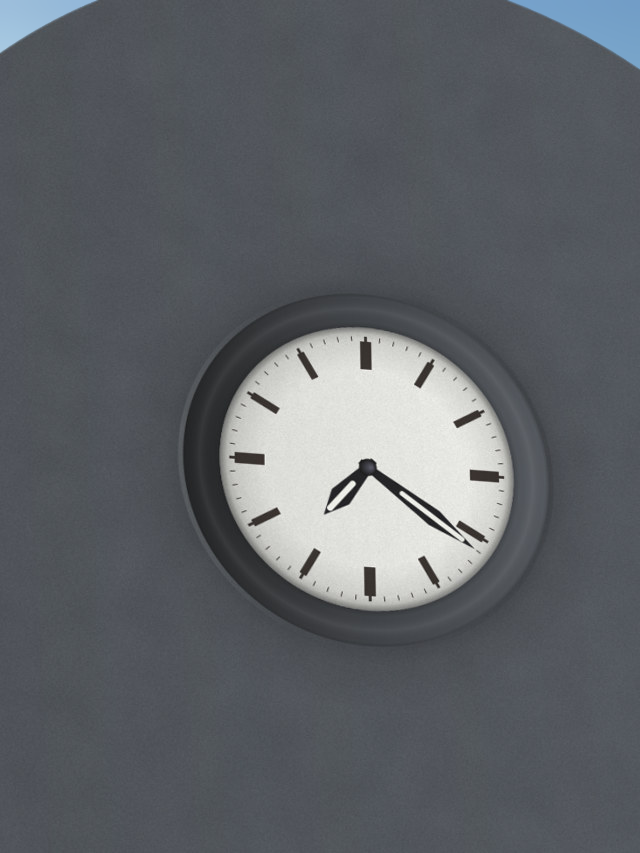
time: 7:21
